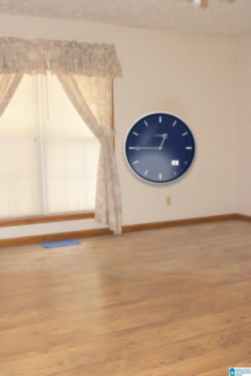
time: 12:45
